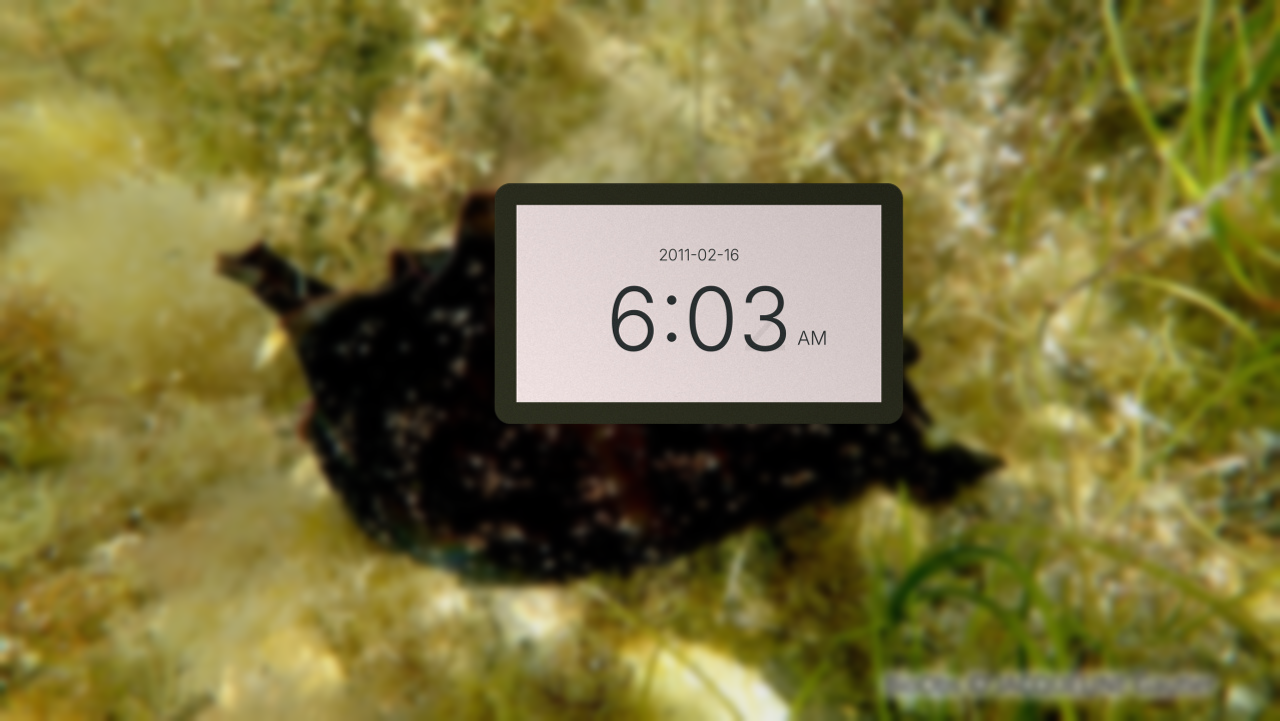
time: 6:03
